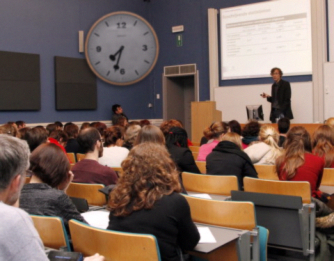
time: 7:33
